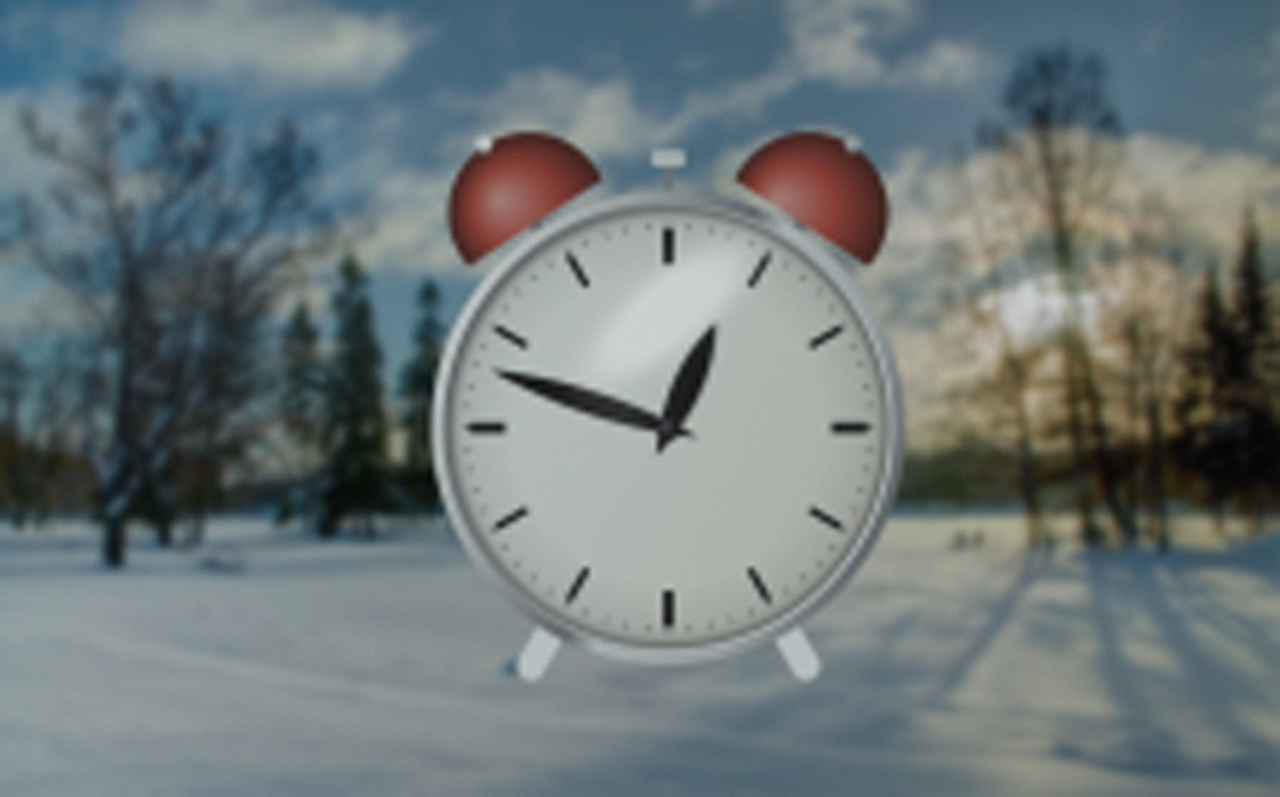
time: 12:48
